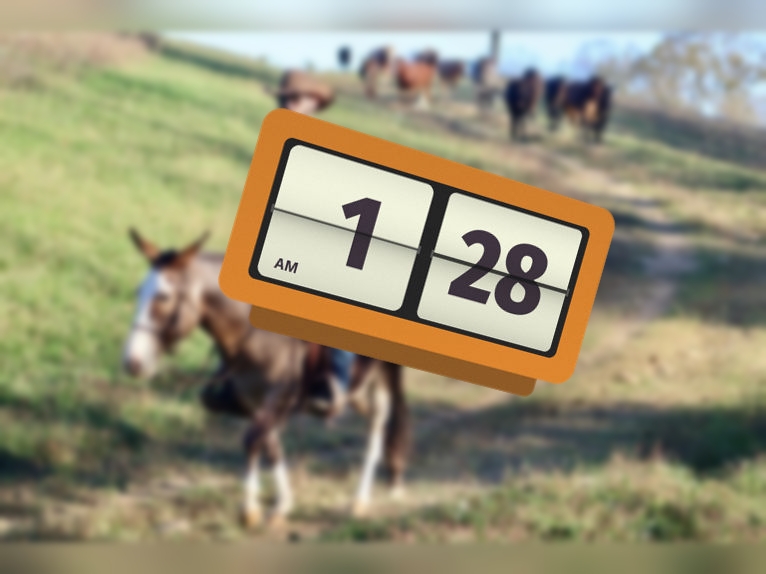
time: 1:28
